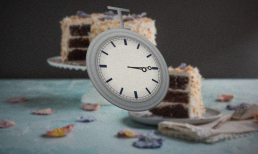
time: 3:15
